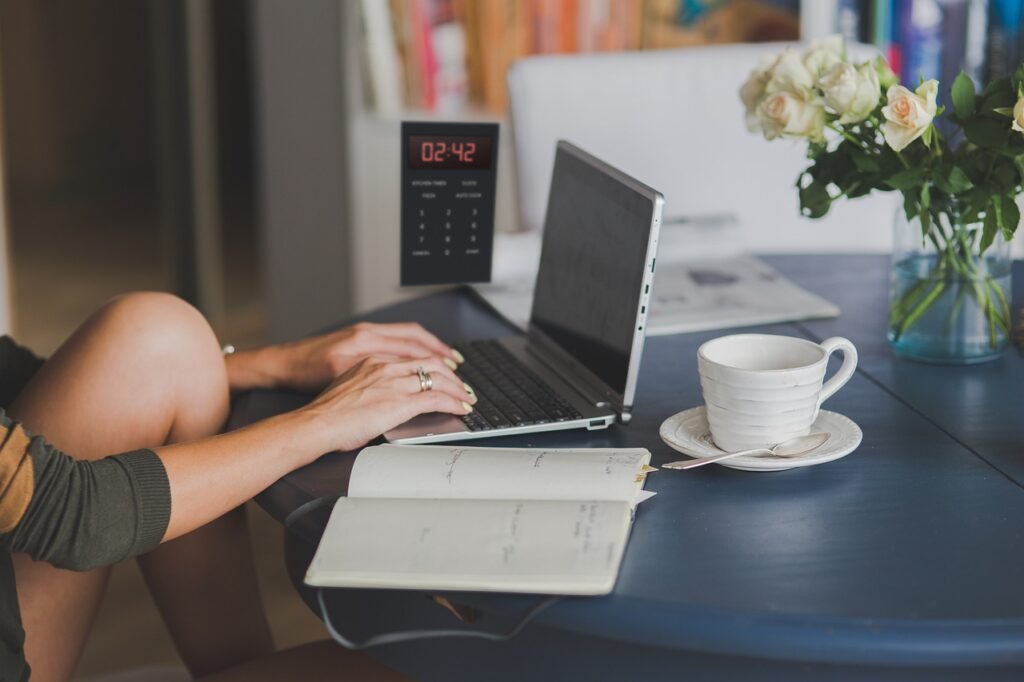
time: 2:42
